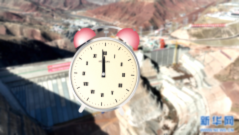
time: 11:59
